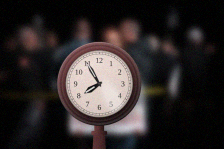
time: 7:55
